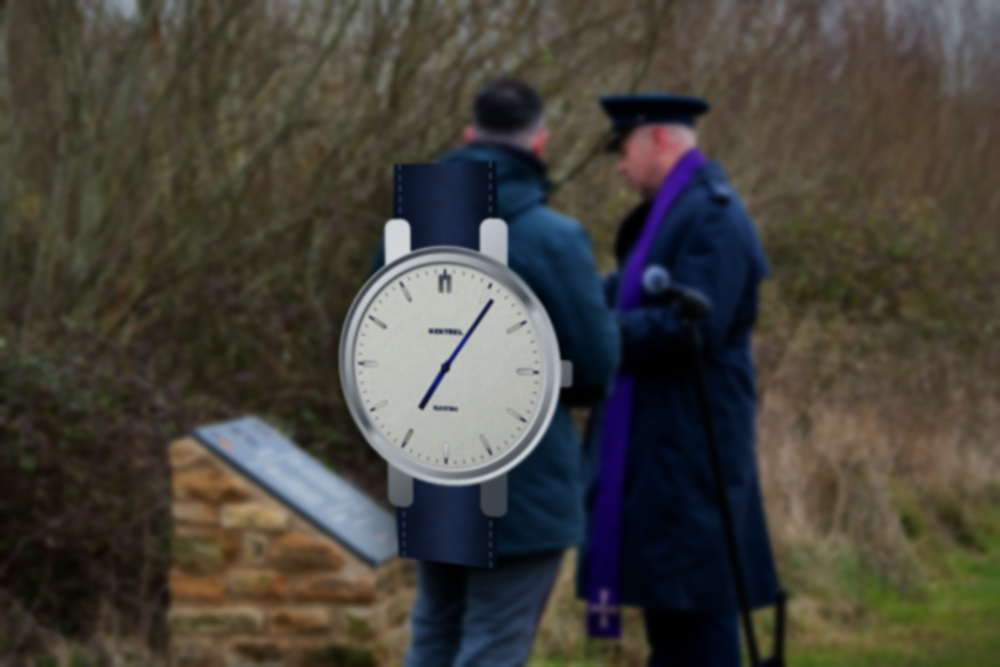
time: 7:06
